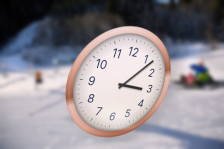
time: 3:07
